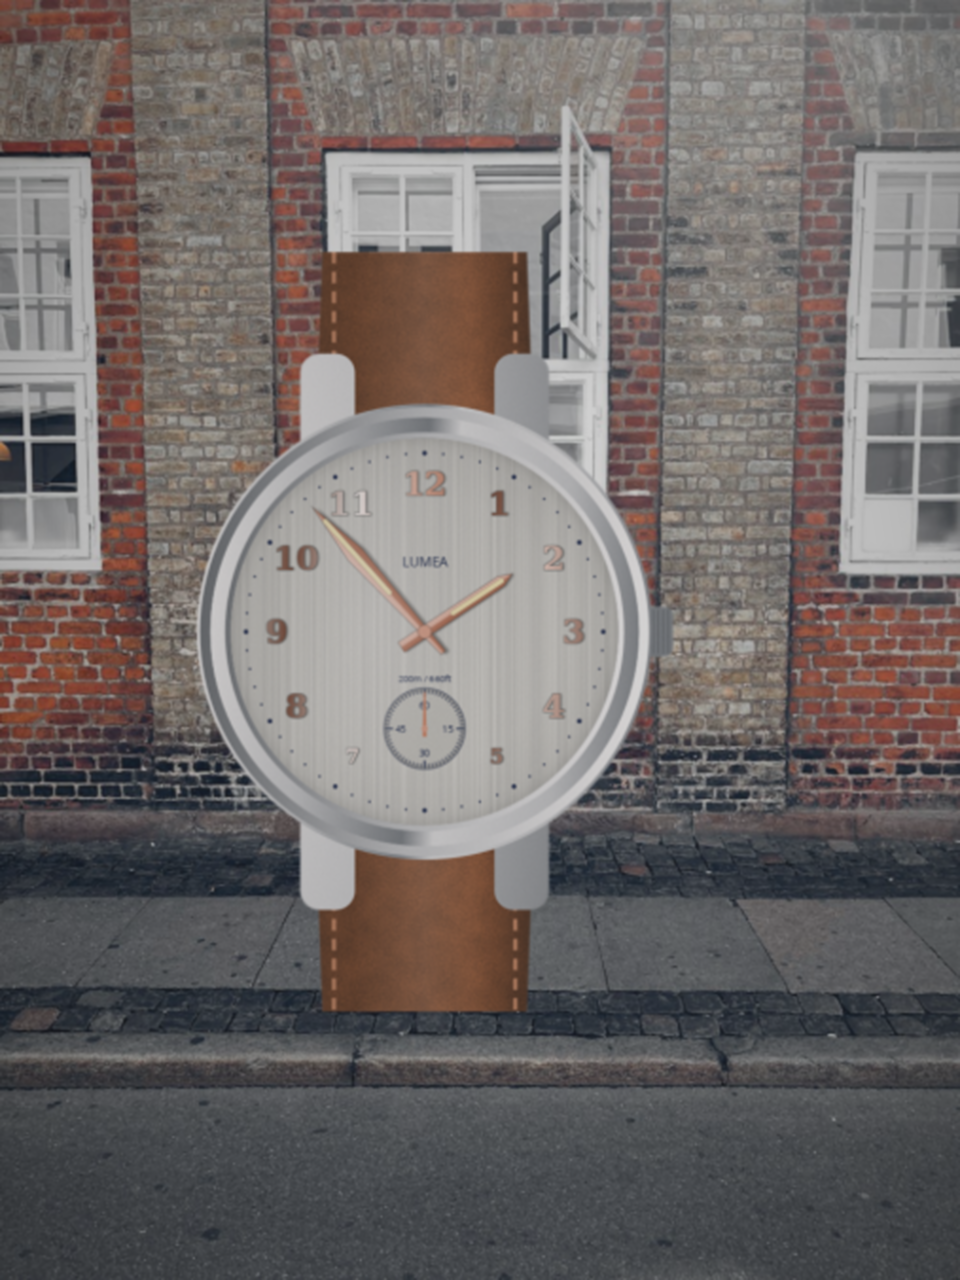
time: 1:53
